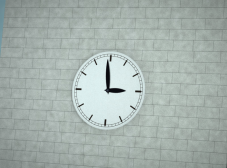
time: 2:59
